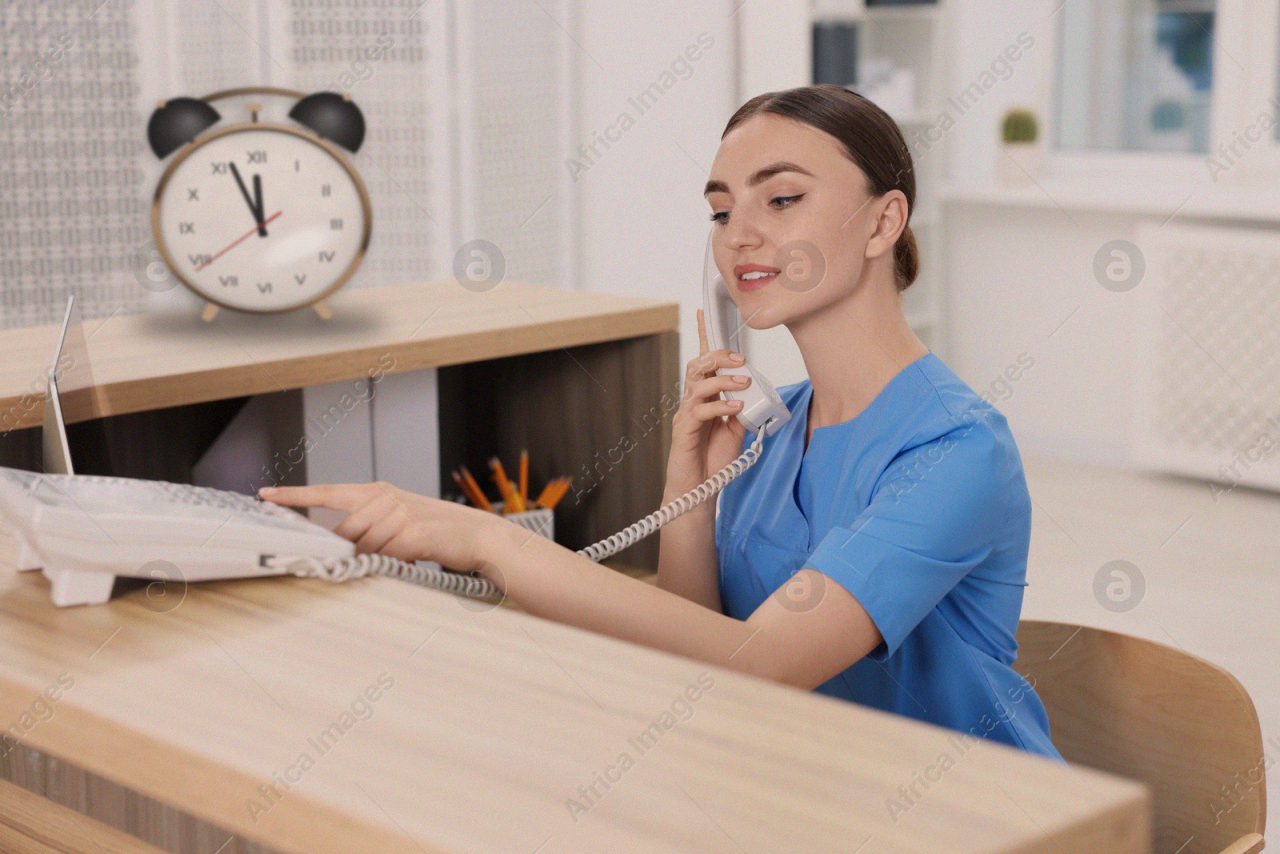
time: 11:56:39
